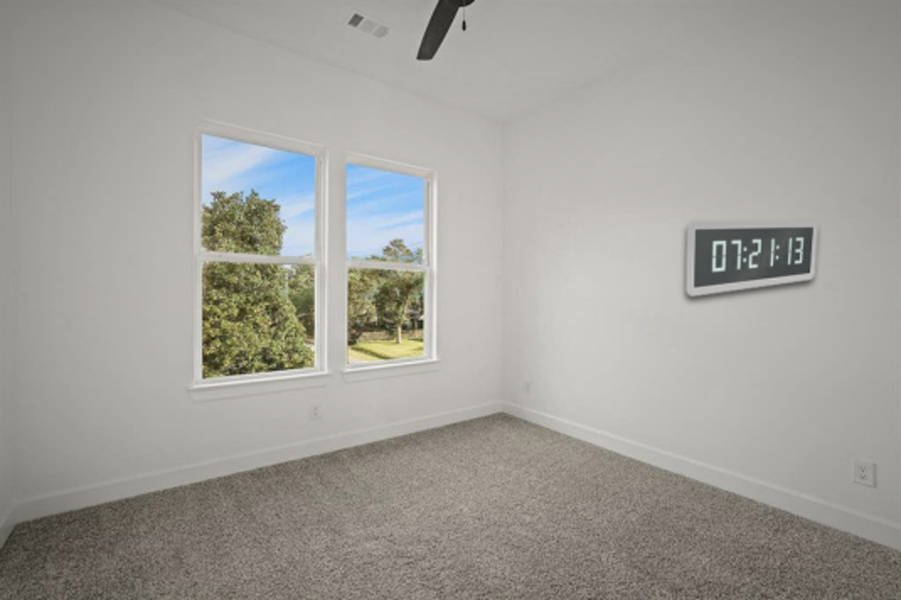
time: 7:21:13
